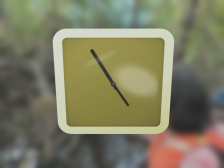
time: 4:55
